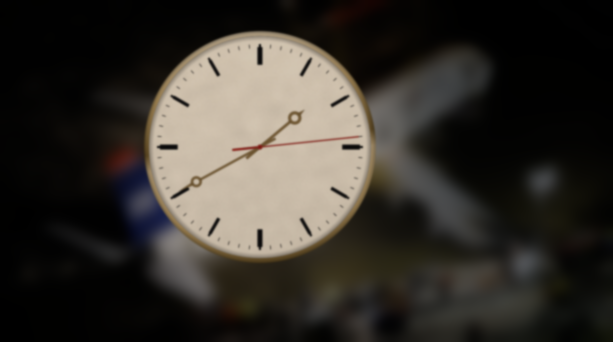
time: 1:40:14
